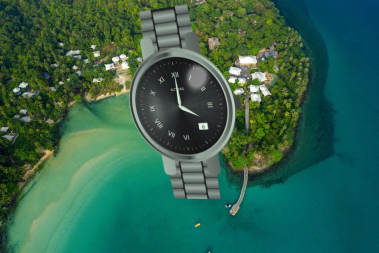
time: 4:00
